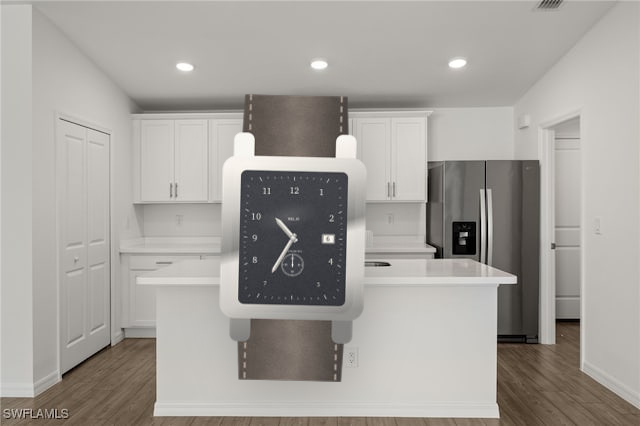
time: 10:35
